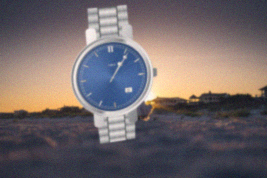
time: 1:06
